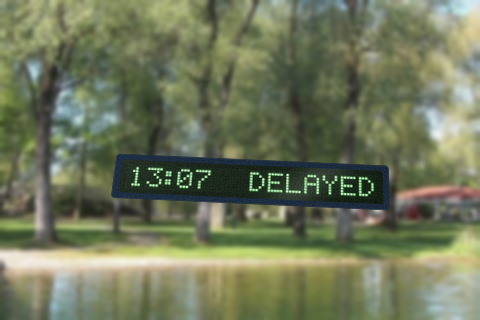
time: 13:07
